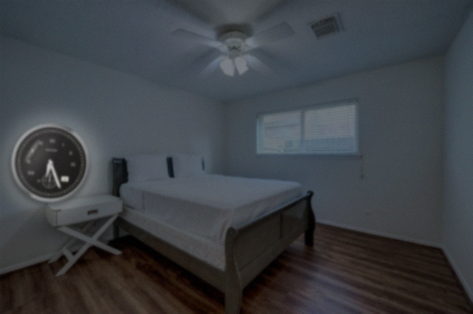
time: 6:26
